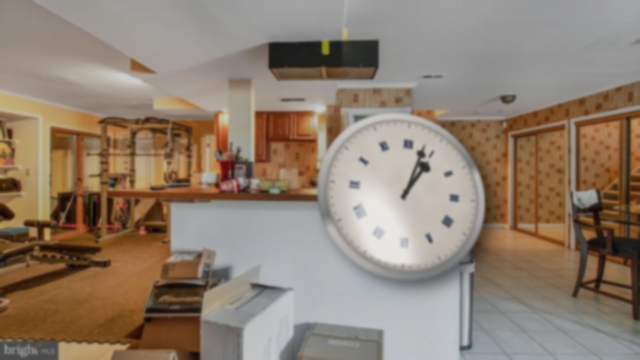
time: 1:03
